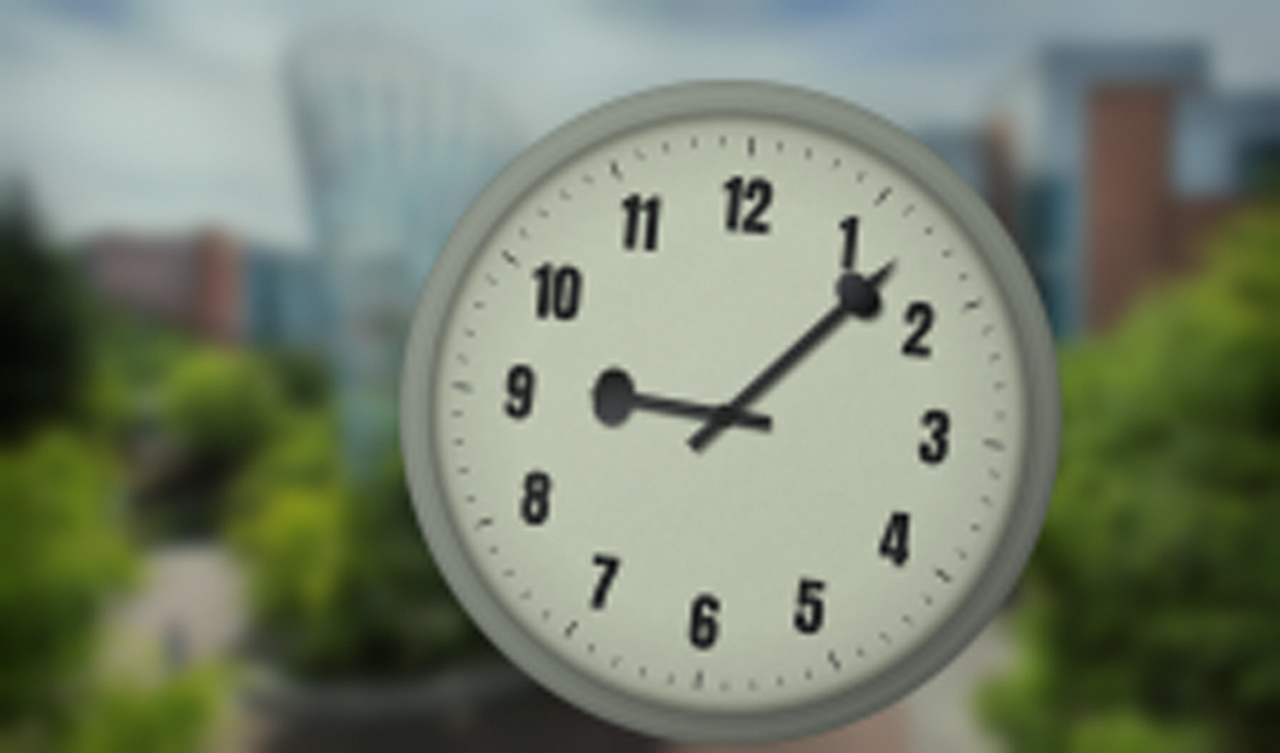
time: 9:07
